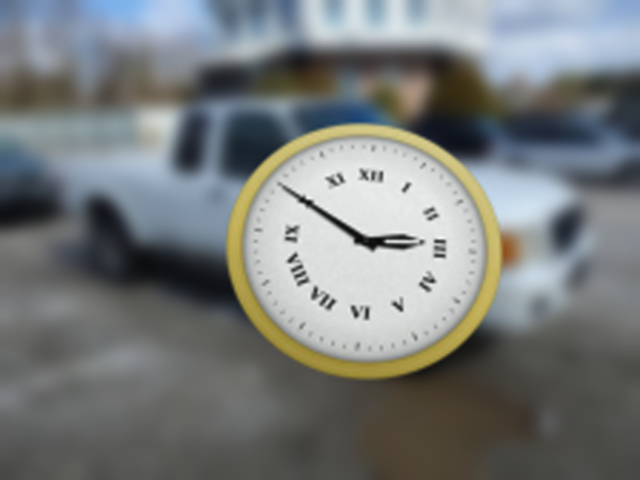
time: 2:50
